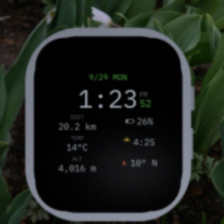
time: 1:23:52
